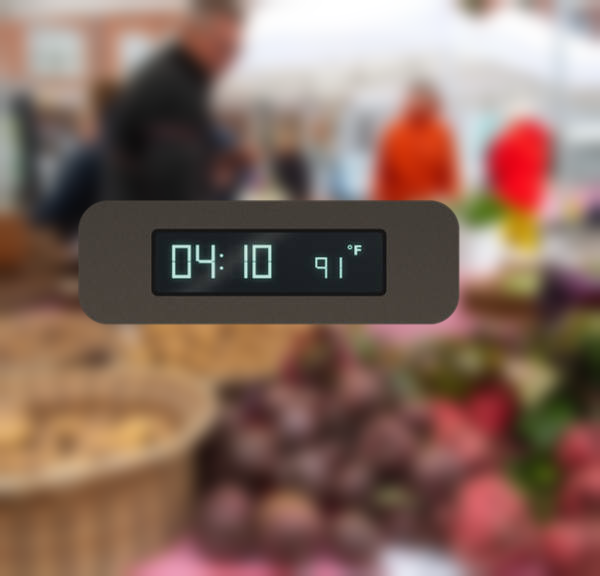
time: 4:10
